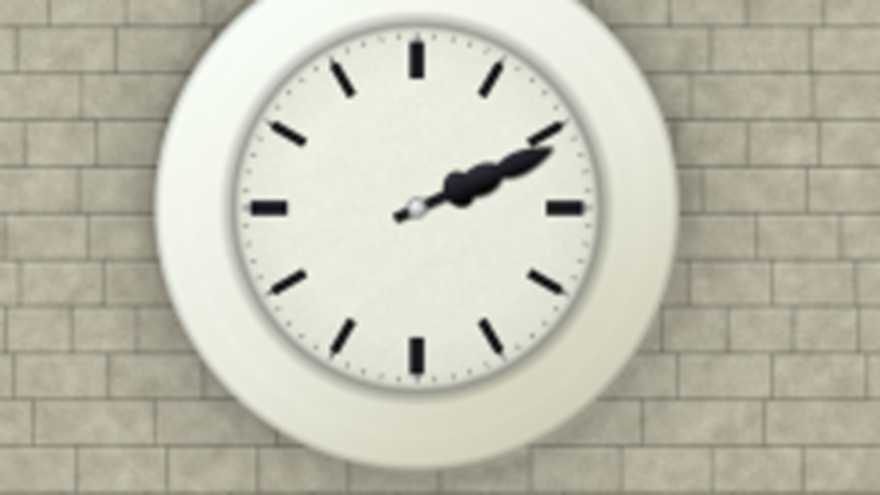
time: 2:11
